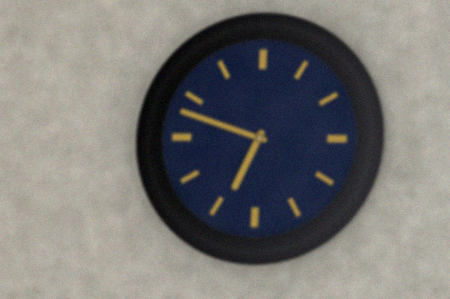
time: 6:48
